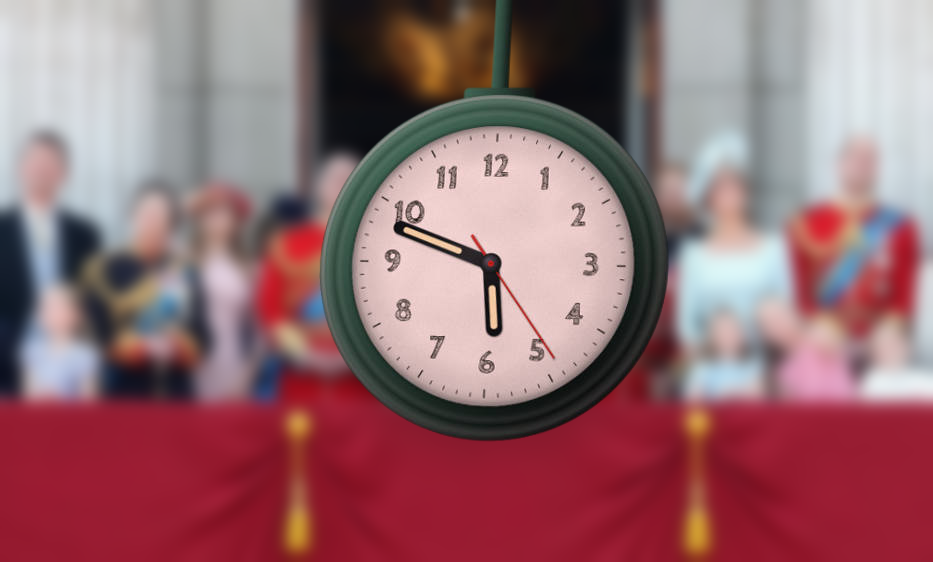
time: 5:48:24
